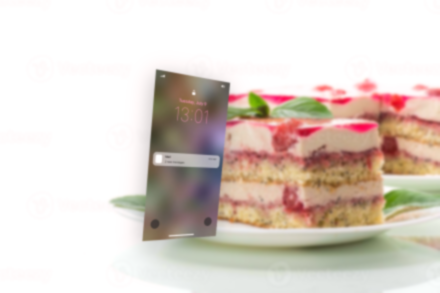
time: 13:01
